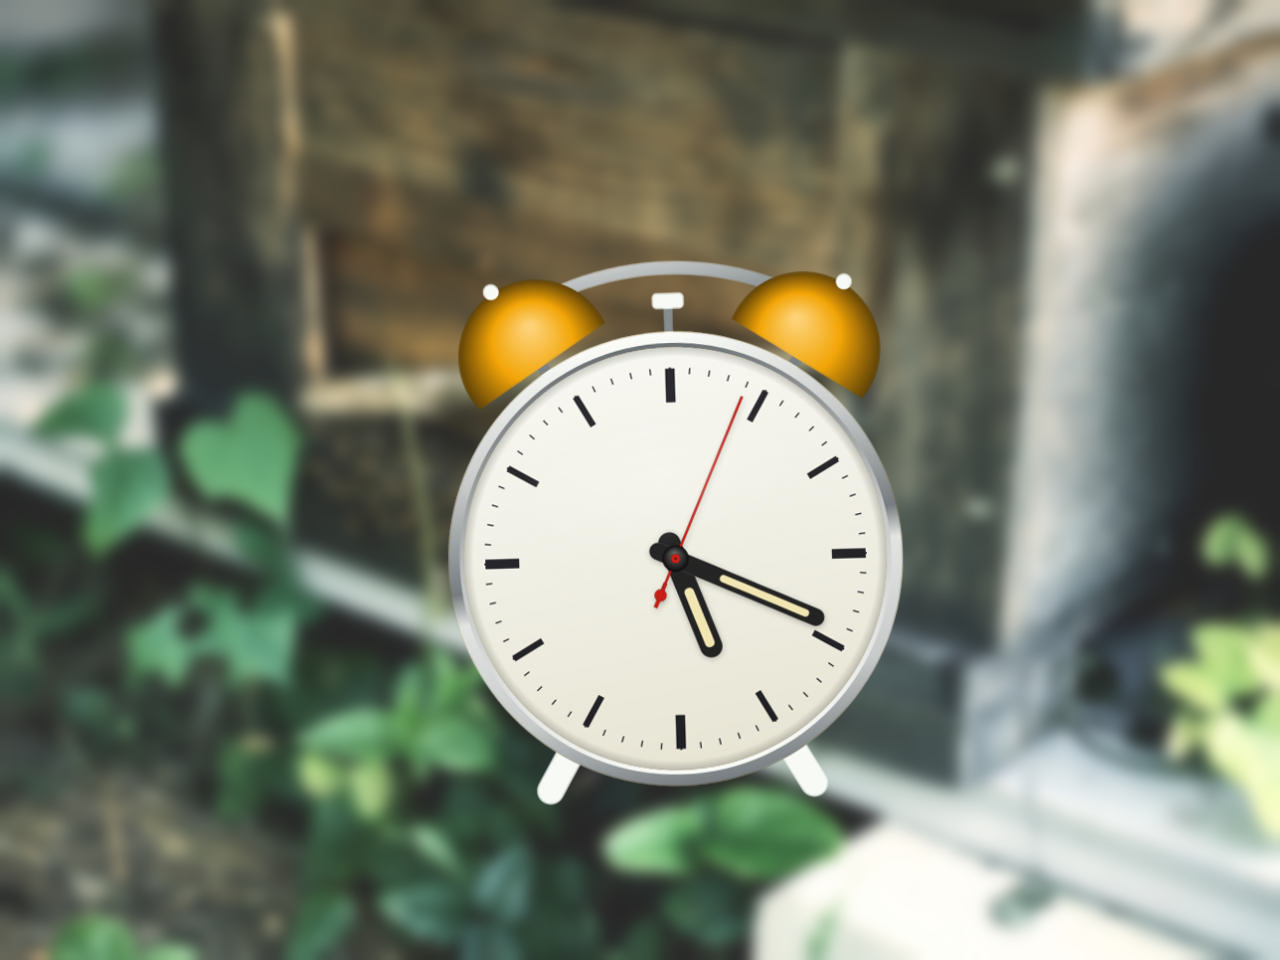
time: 5:19:04
